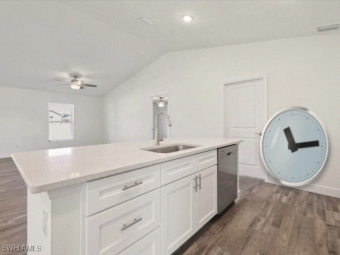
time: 11:14
